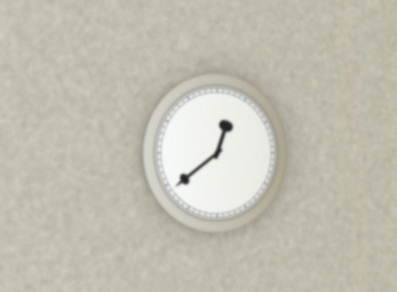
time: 12:39
